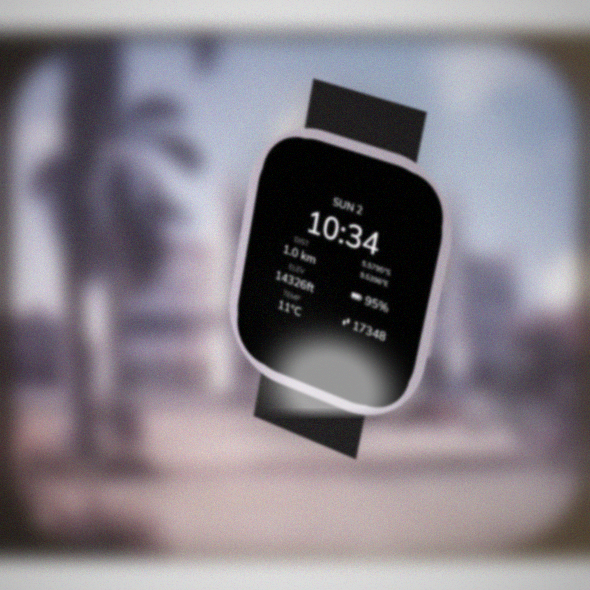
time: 10:34
